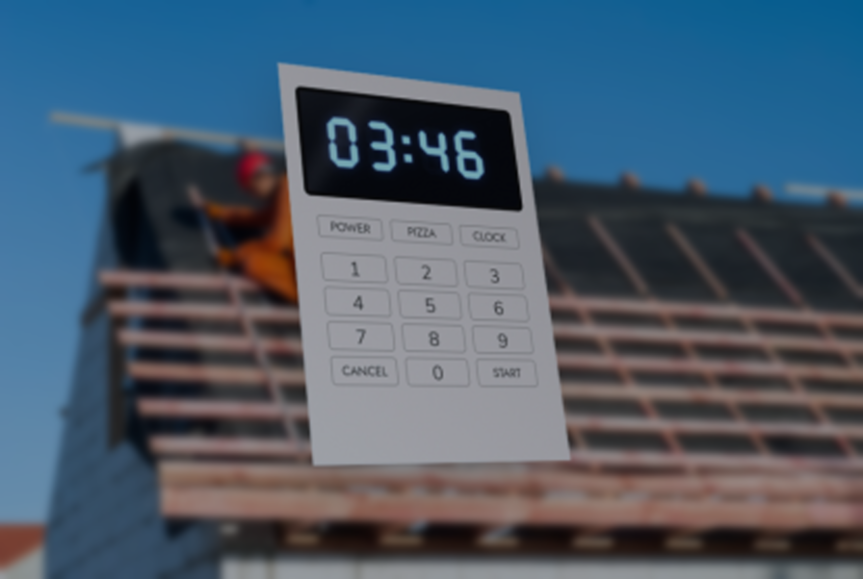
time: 3:46
